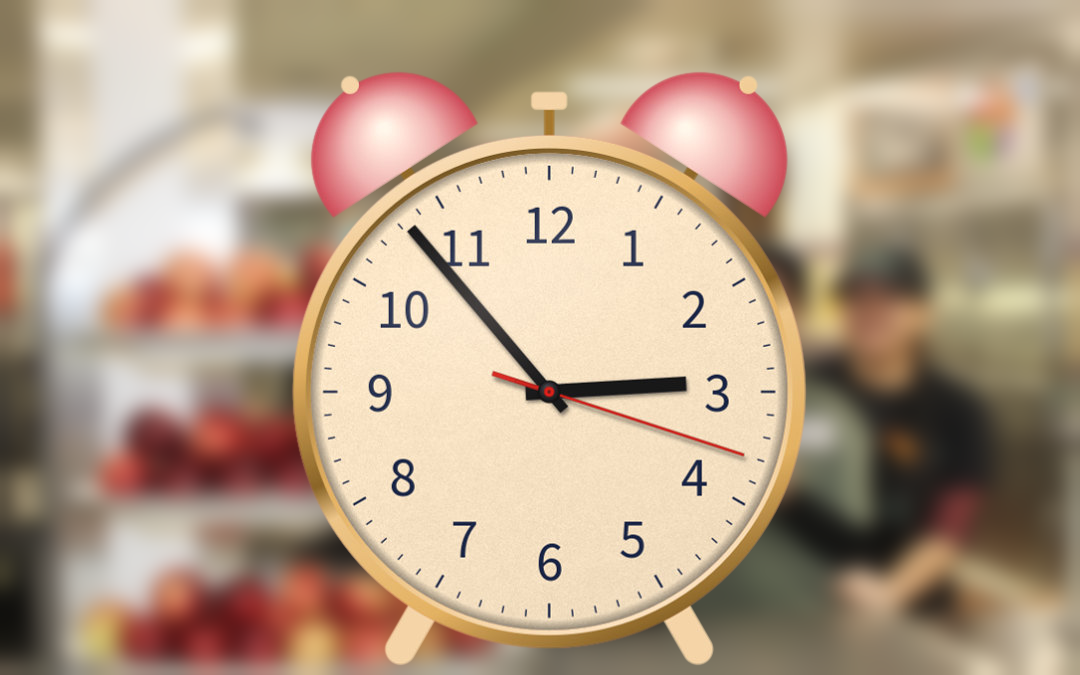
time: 2:53:18
